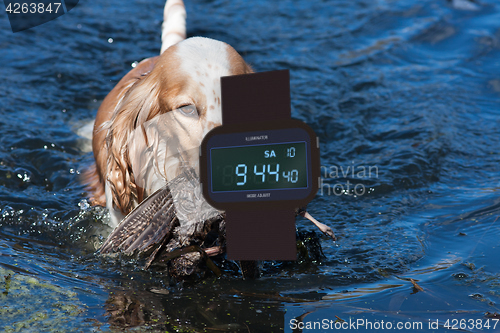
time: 9:44:40
